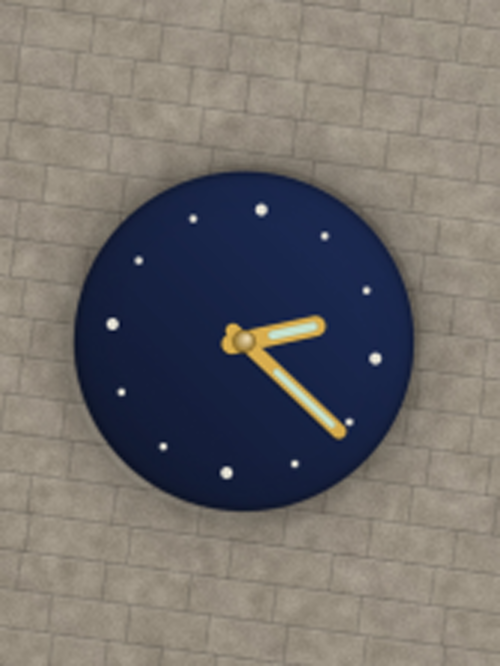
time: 2:21
